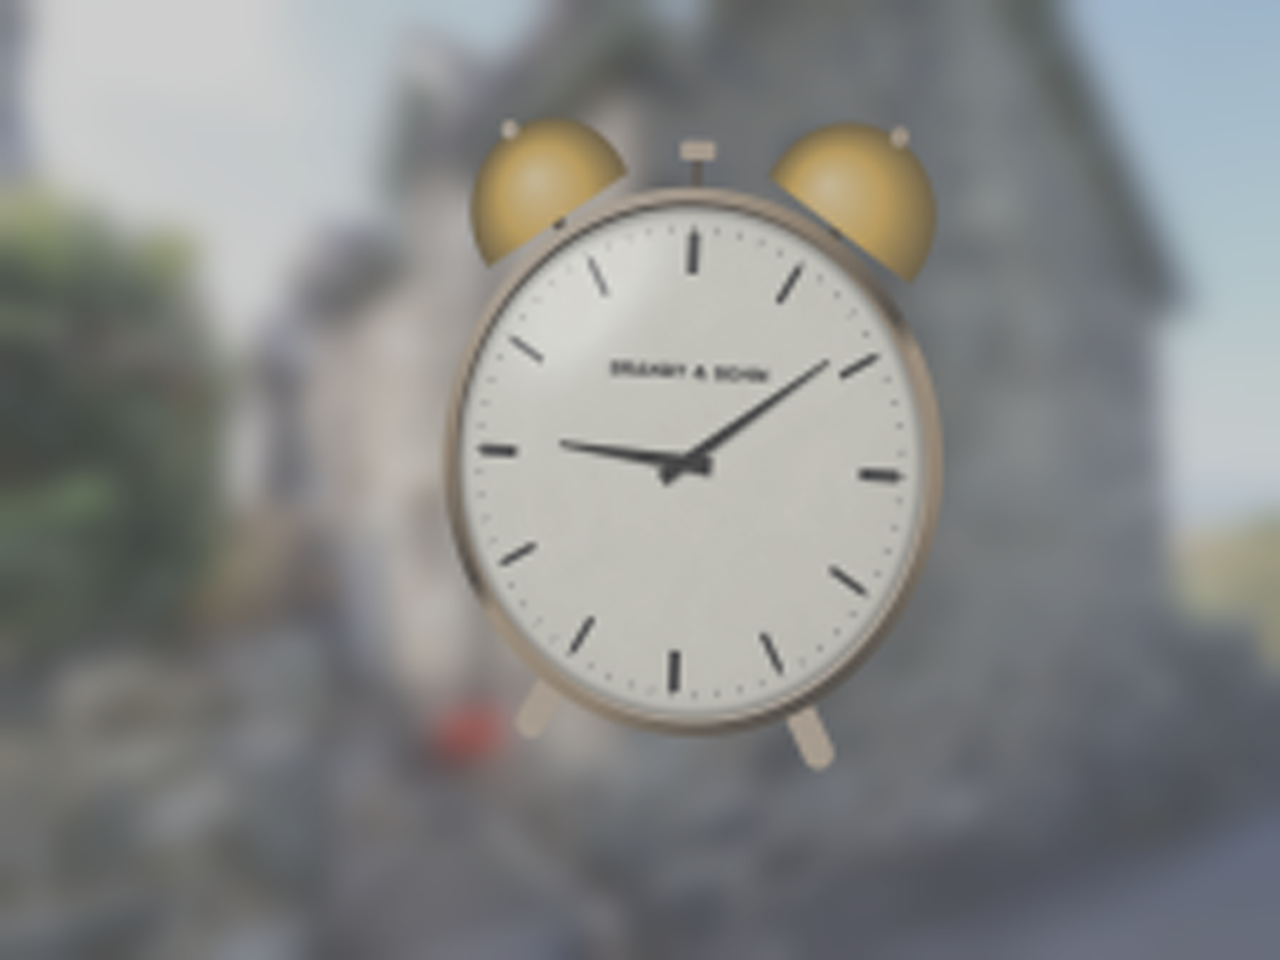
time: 9:09
